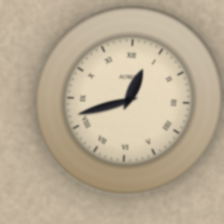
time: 12:42
